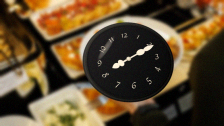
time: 8:11
